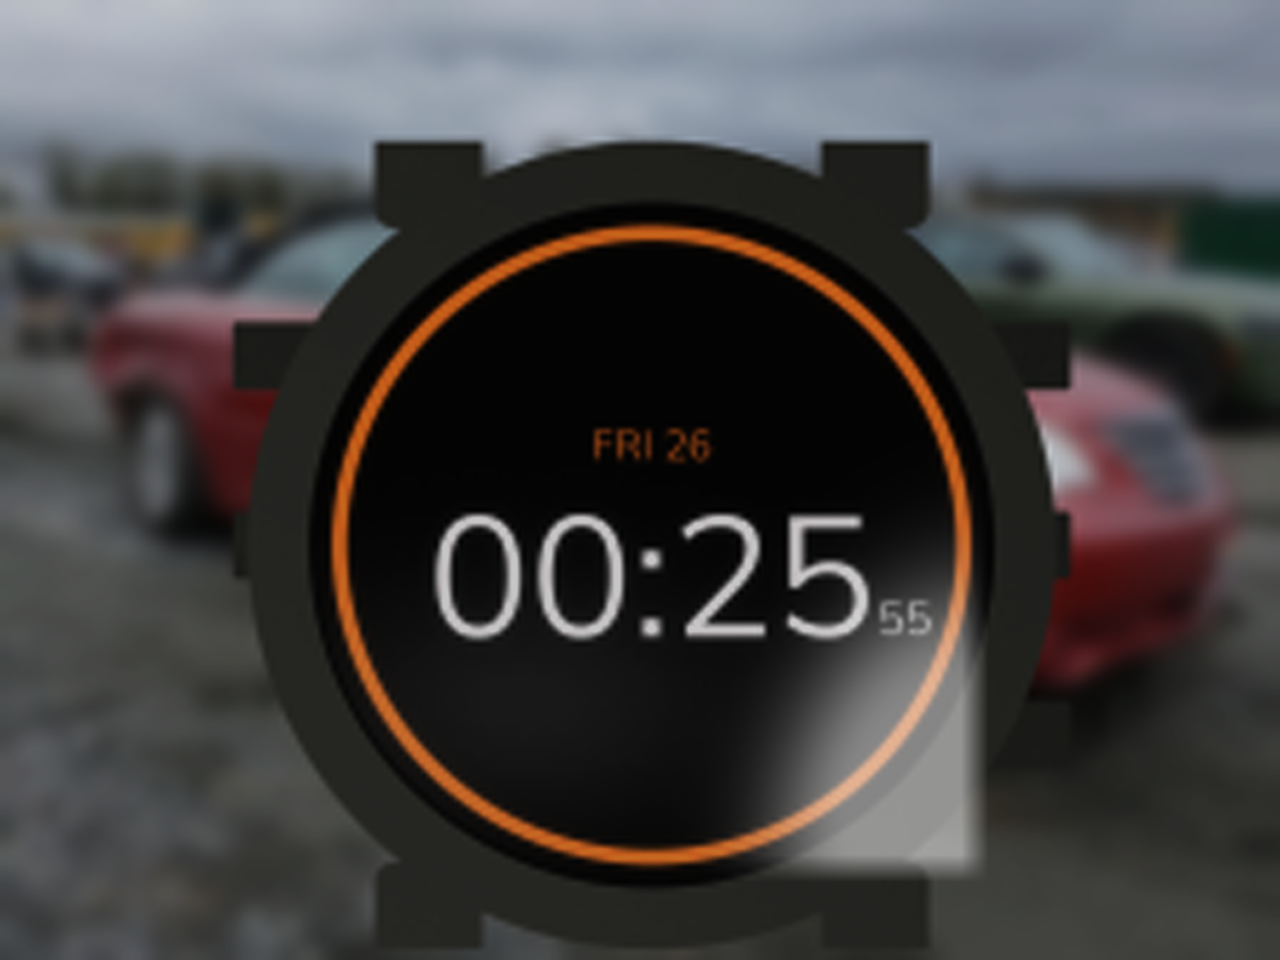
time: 0:25:55
